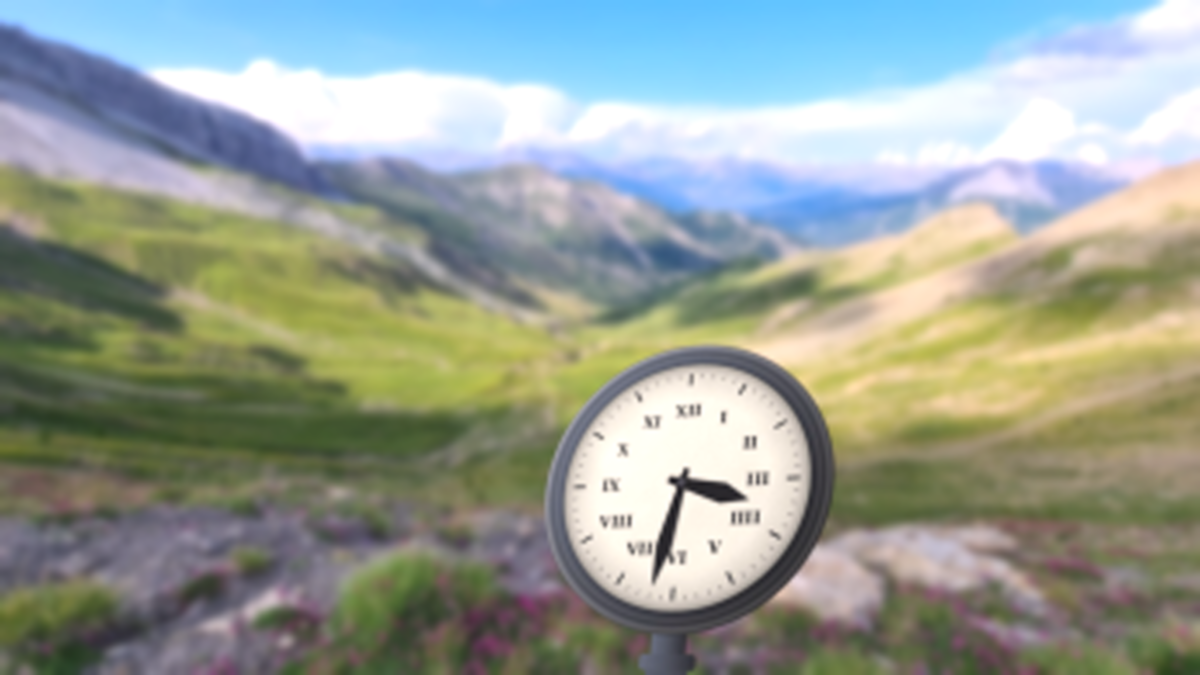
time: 3:32
